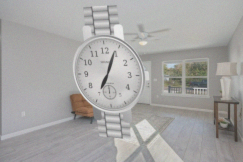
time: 7:04
